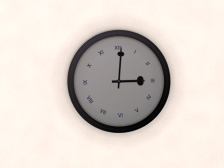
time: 3:01
